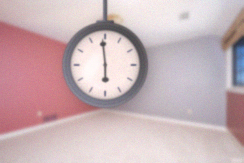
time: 5:59
